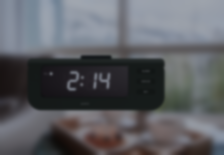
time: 2:14
